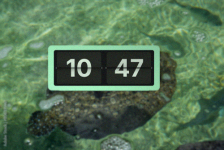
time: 10:47
